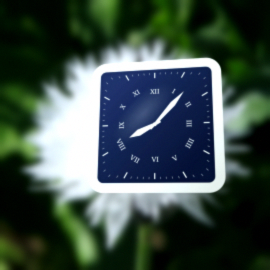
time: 8:07
